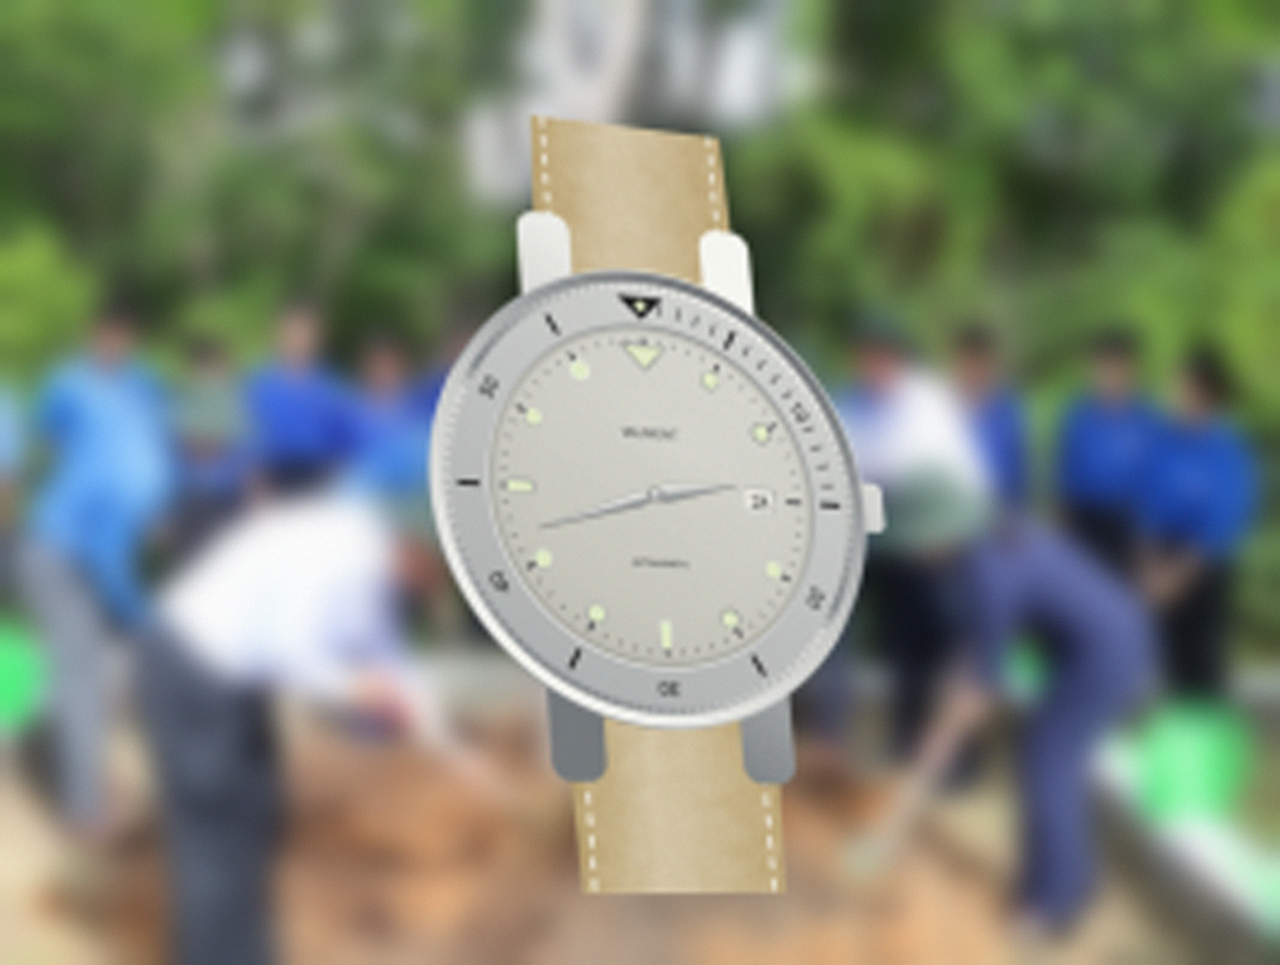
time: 2:42
